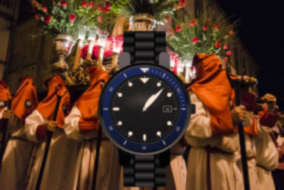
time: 1:07
